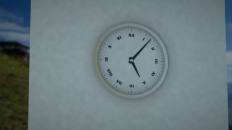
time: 5:07
